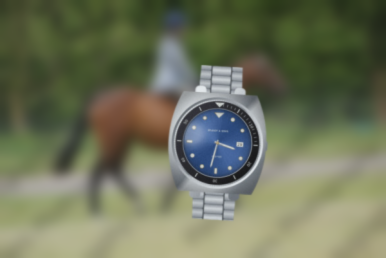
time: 3:32
